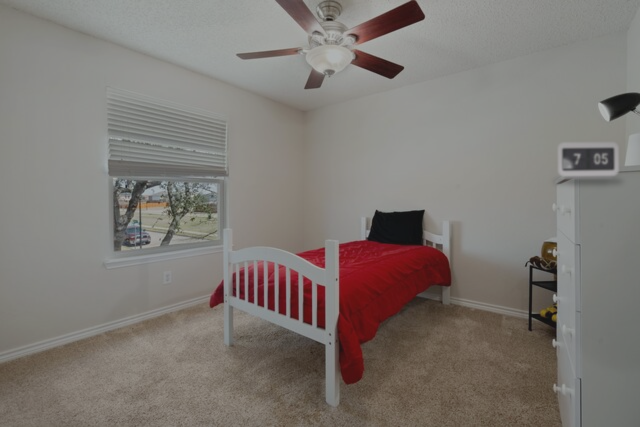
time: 7:05
